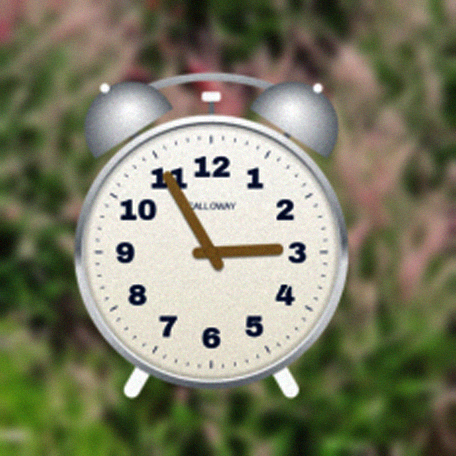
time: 2:55
